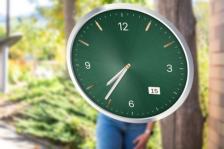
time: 7:36
